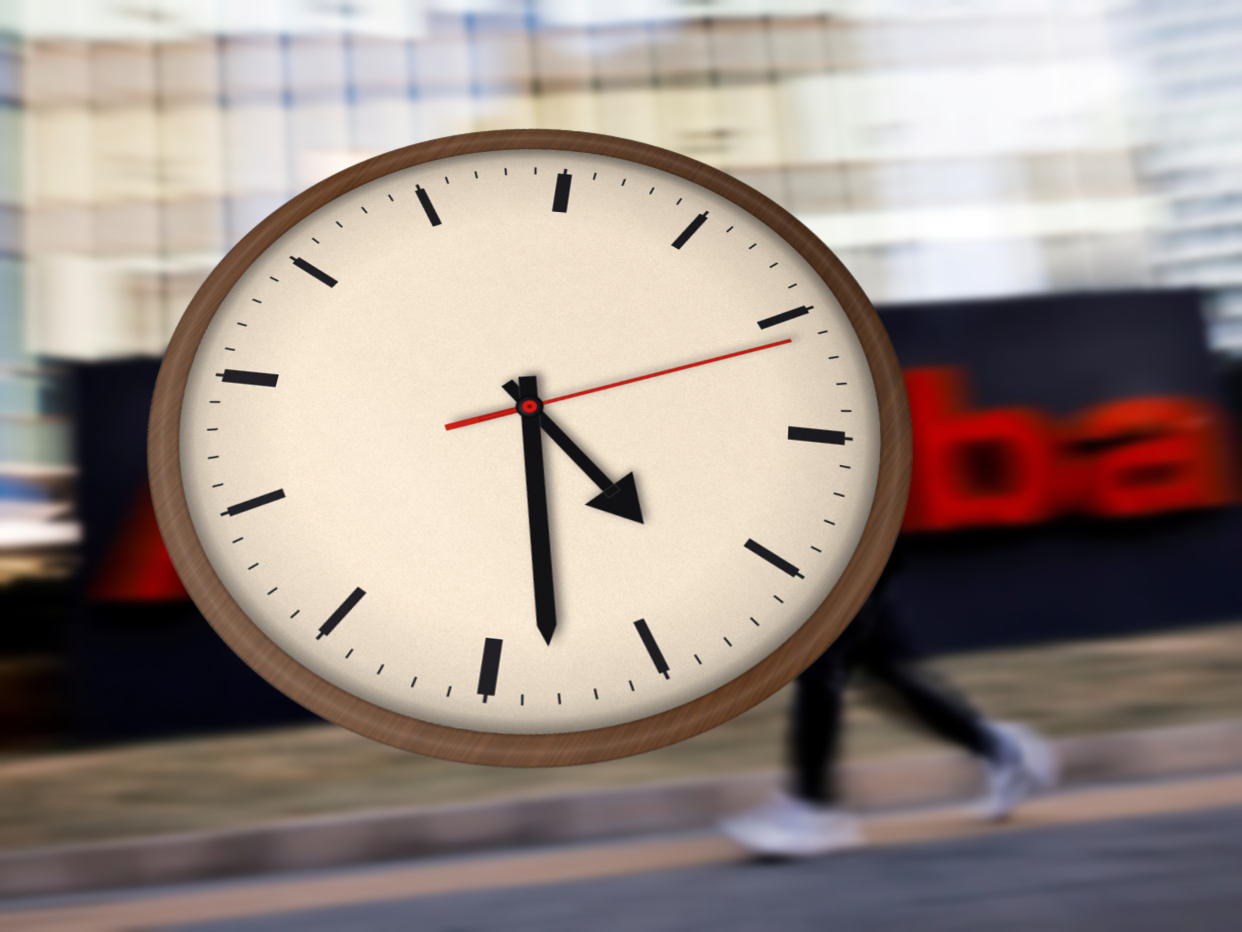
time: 4:28:11
